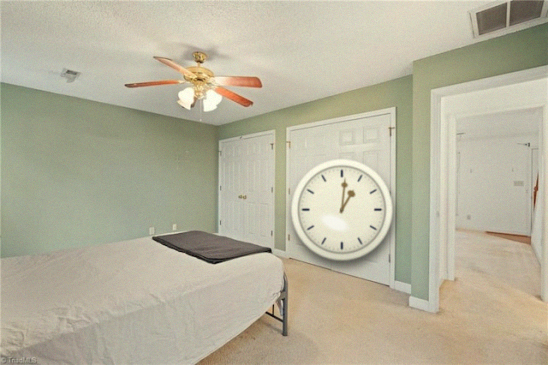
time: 1:01
